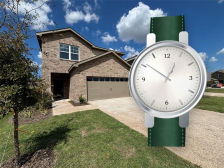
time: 12:51
